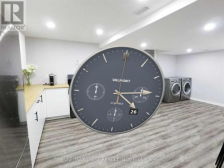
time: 4:14
